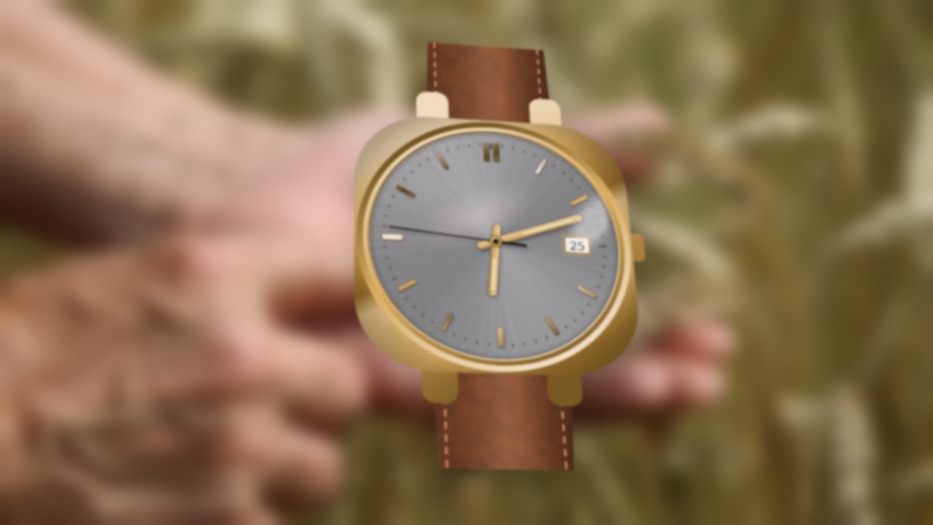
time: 6:11:46
